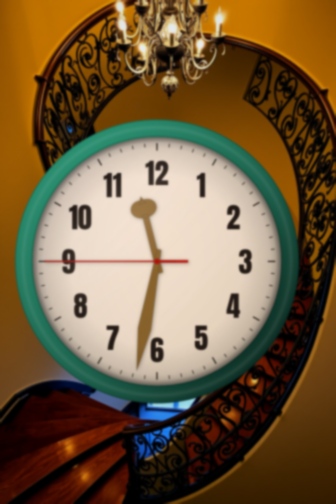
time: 11:31:45
